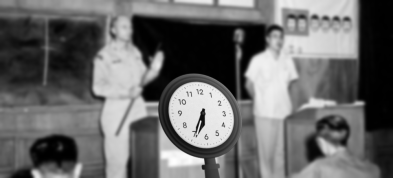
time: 6:34
